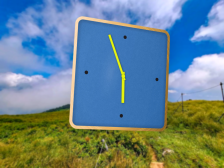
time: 5:56
